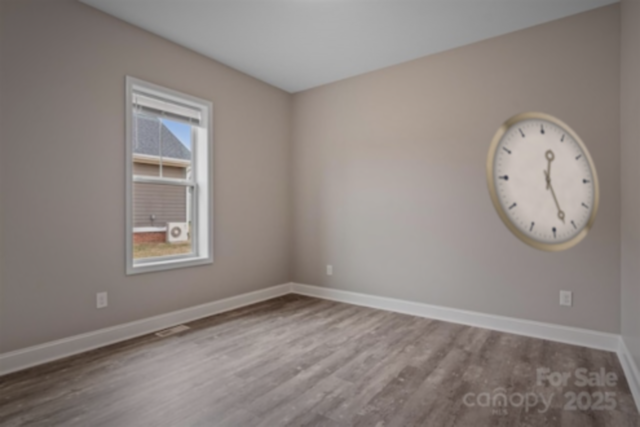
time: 12:27
